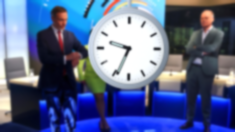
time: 9:34
